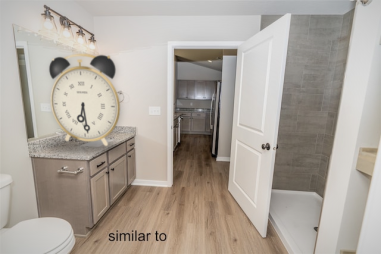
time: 6:29
